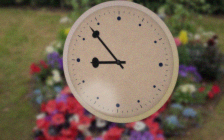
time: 8:53
